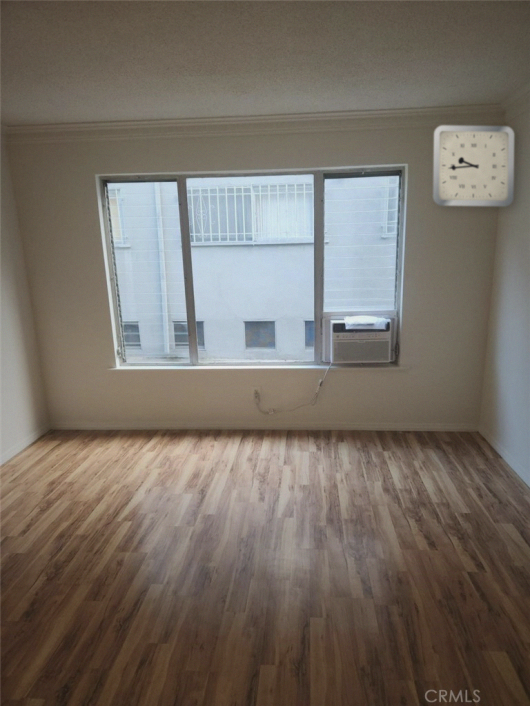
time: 9:44
